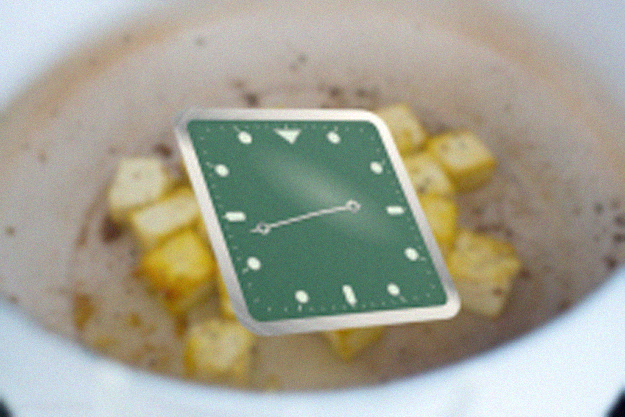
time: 2:43
